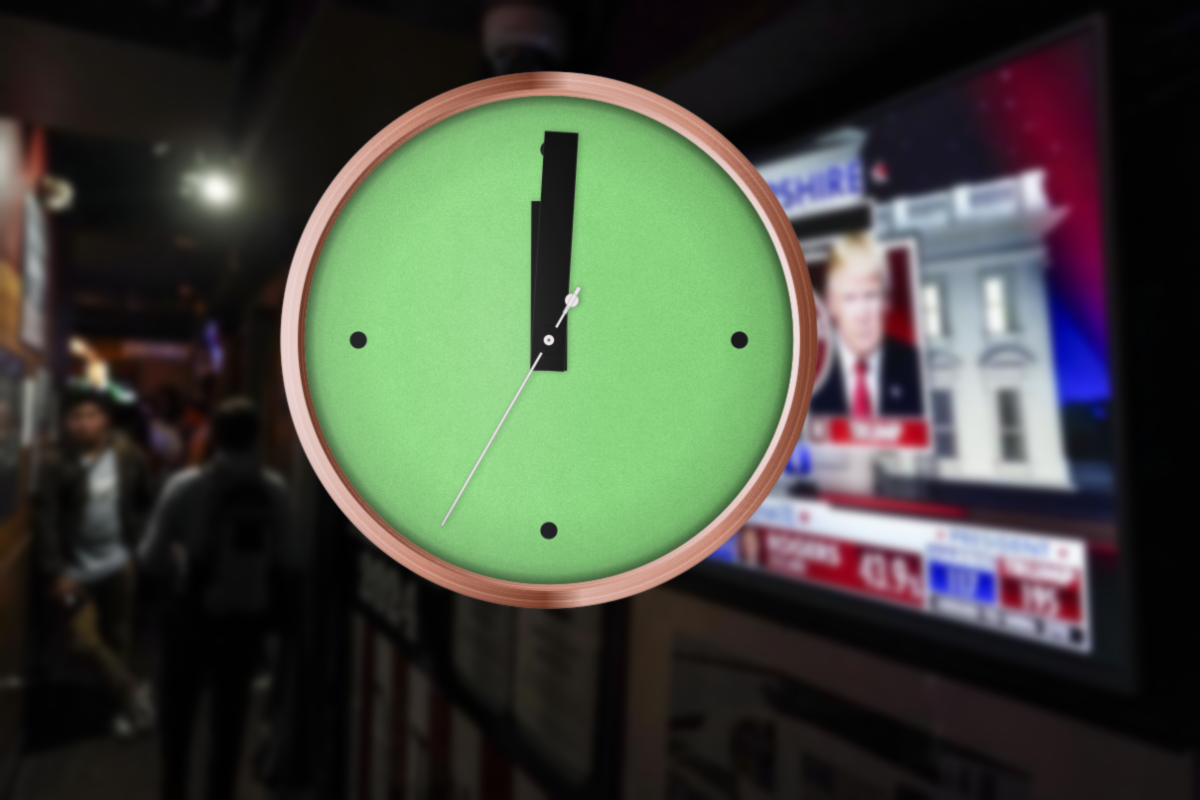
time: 12:00:35
